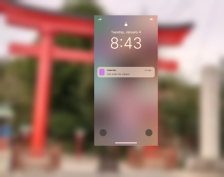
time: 8:43
